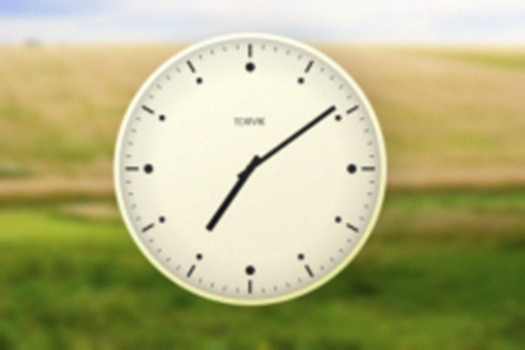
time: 7:09
